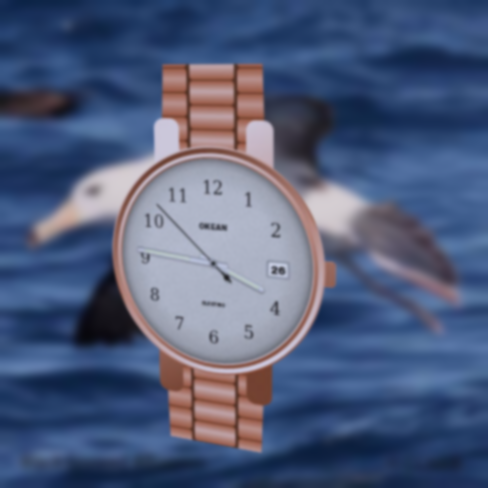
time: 3:45:52
